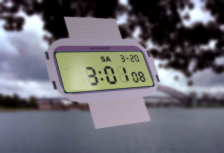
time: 3:01:08
